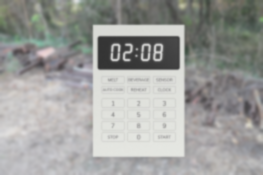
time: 2:08
